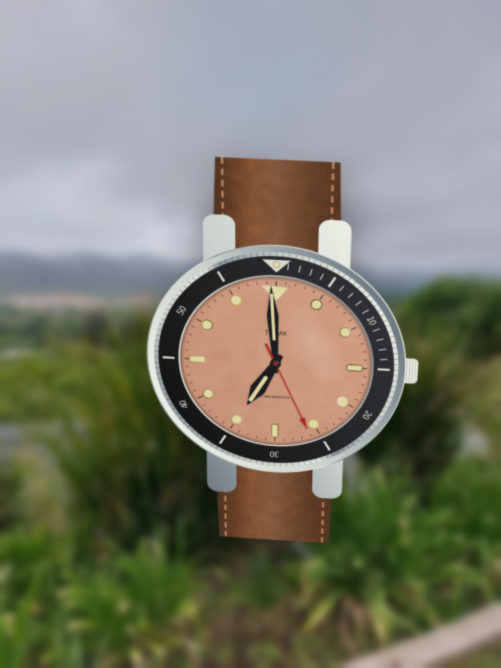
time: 6:59:26
